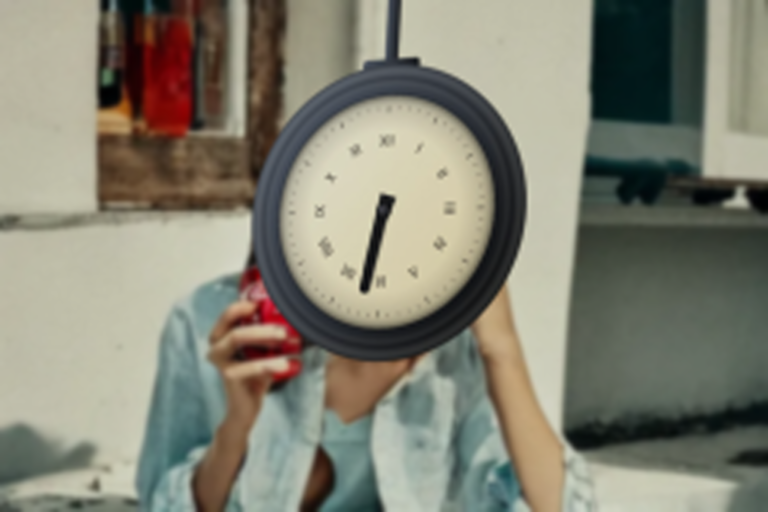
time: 6:32
